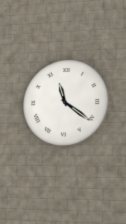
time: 11:21
